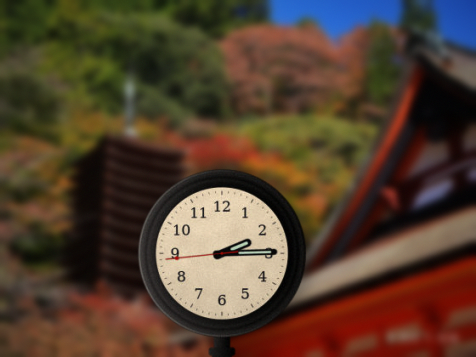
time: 2:14:44
